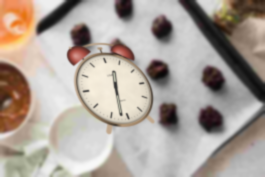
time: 12:32
